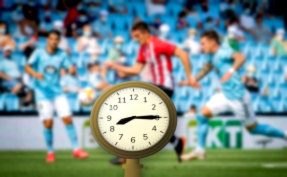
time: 8:15
